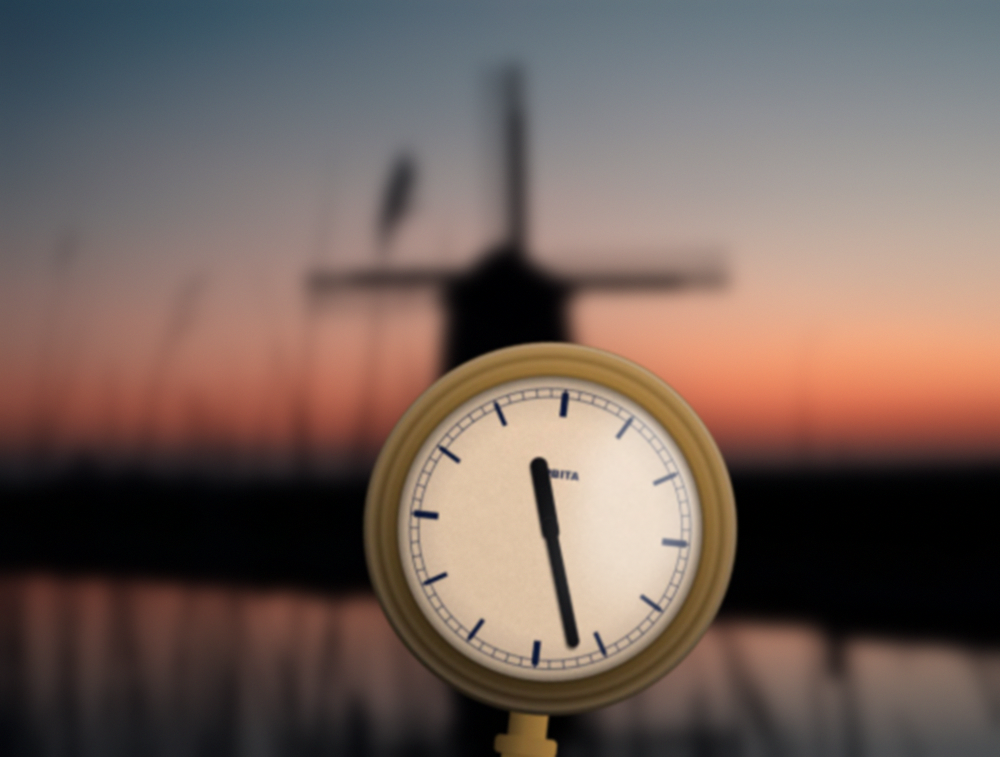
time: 11:27
